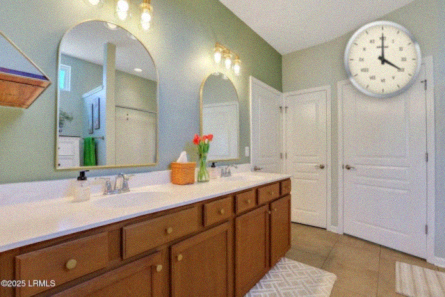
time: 4:00
